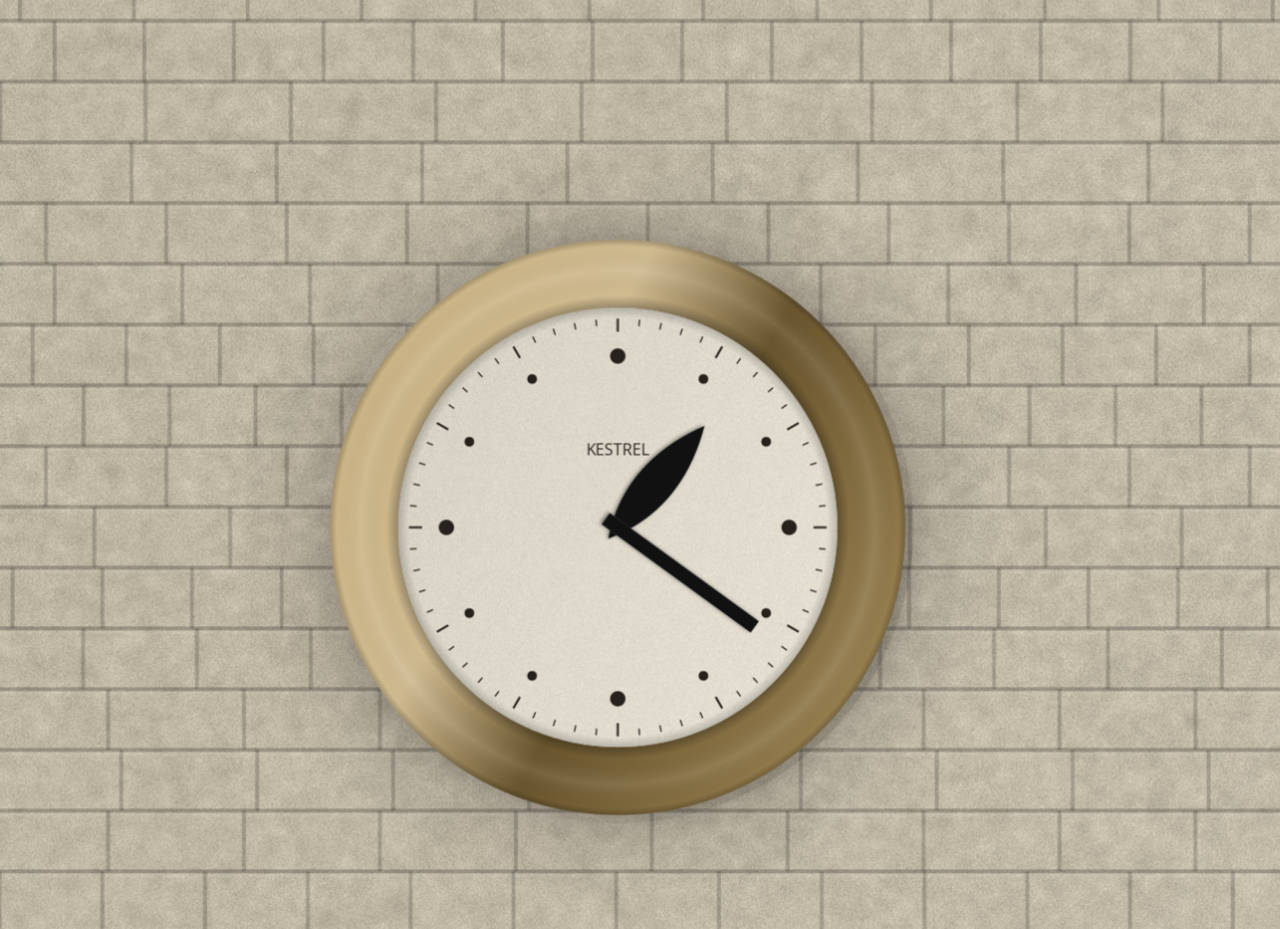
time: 1:21
